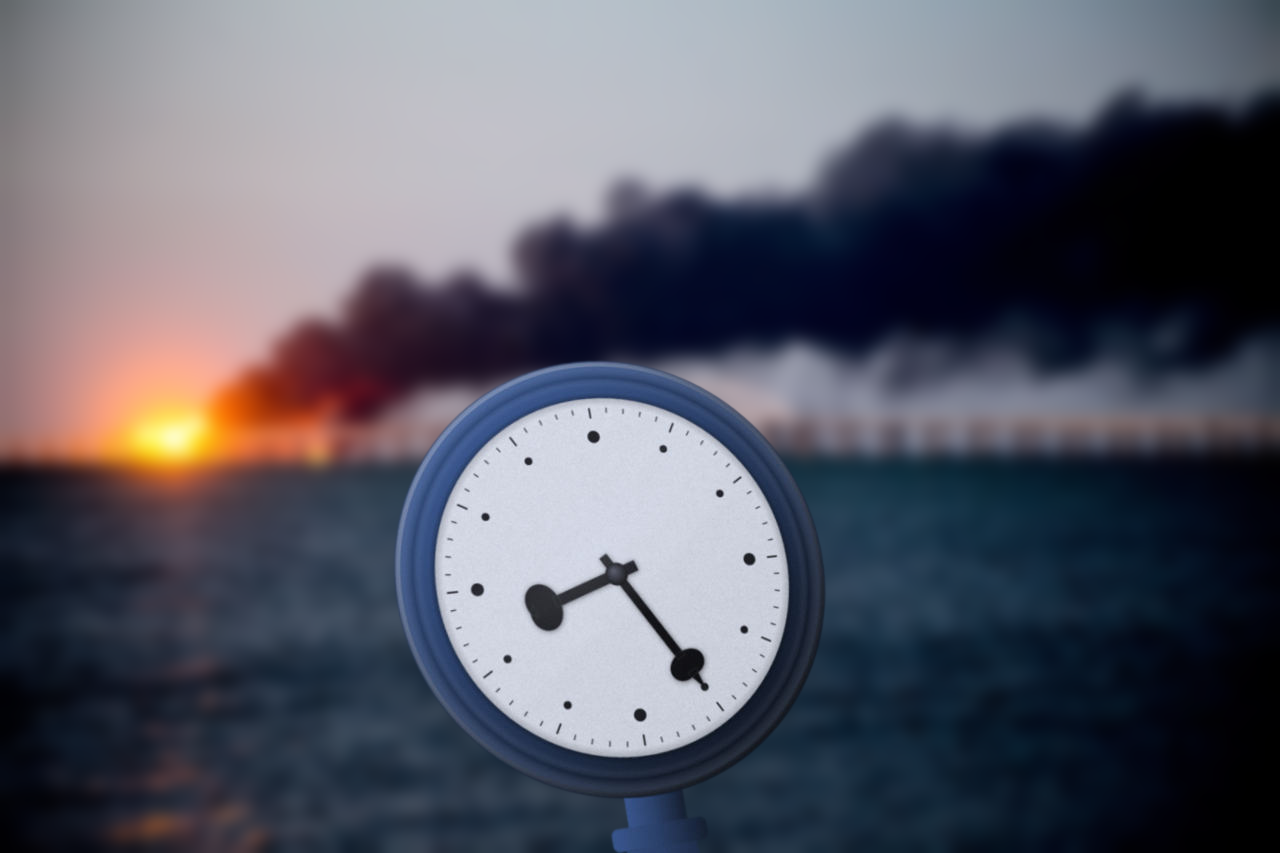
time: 8:25
